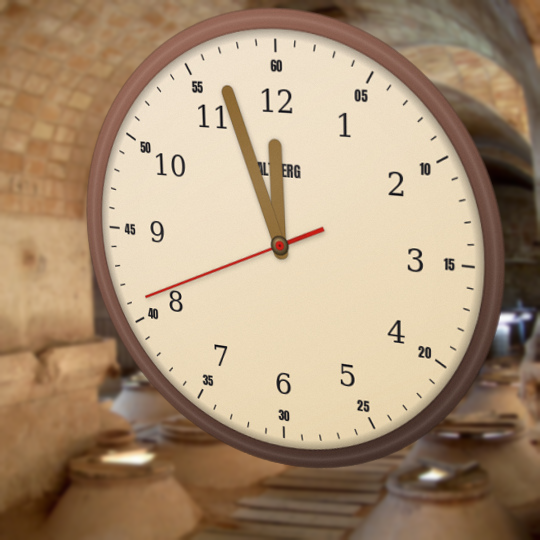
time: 11:56:41
